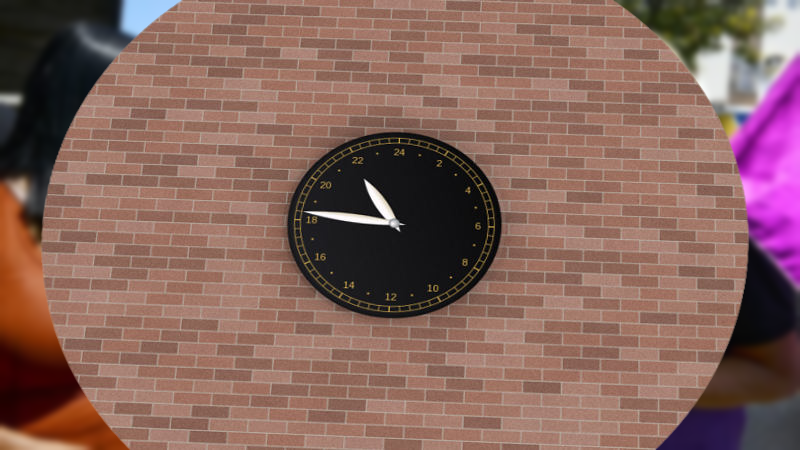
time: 21:46
